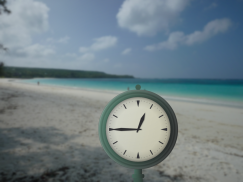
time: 12:45
